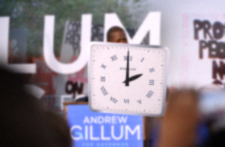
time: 2:00
